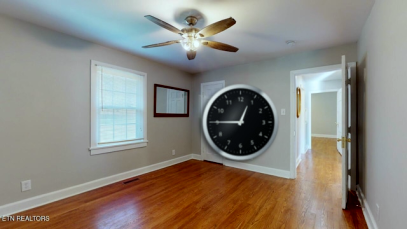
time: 12:45
